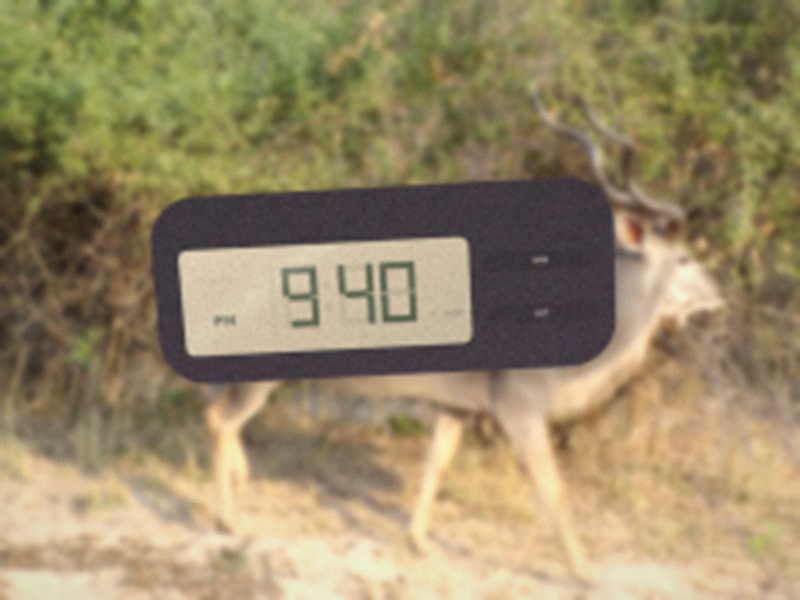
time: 9:40
